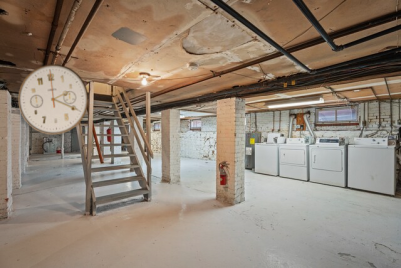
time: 2:20
